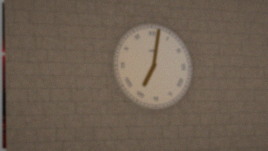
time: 7:02
